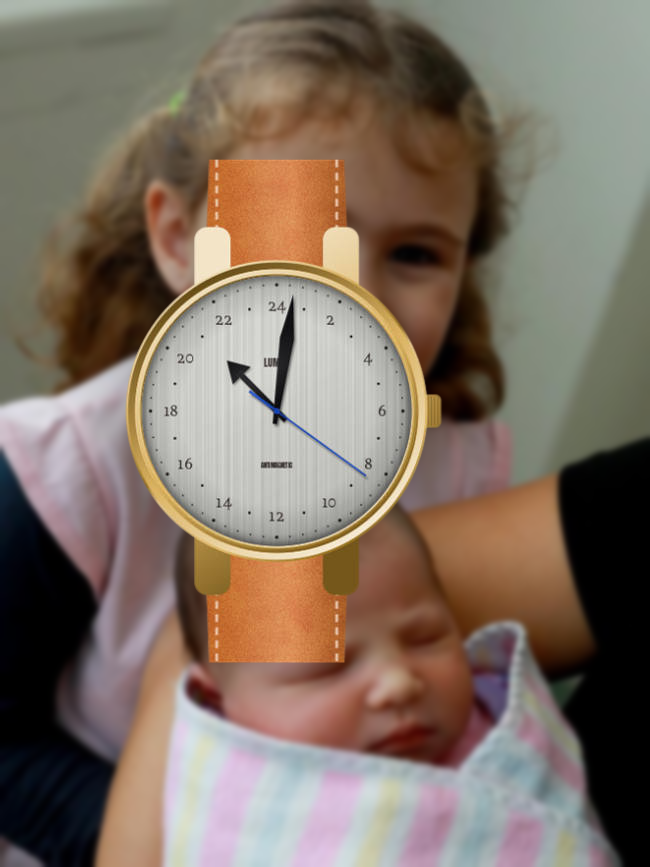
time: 21:01:21
